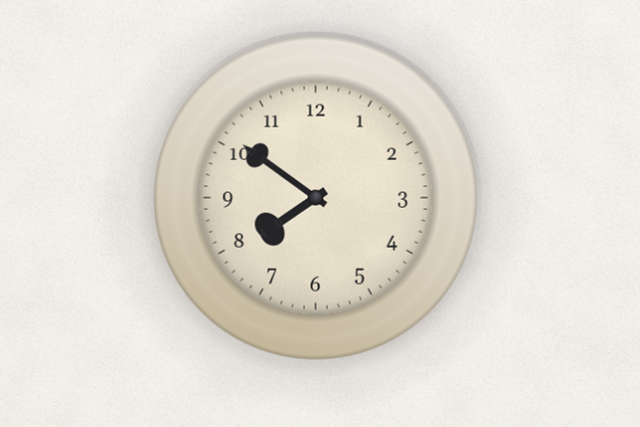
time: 7:51
